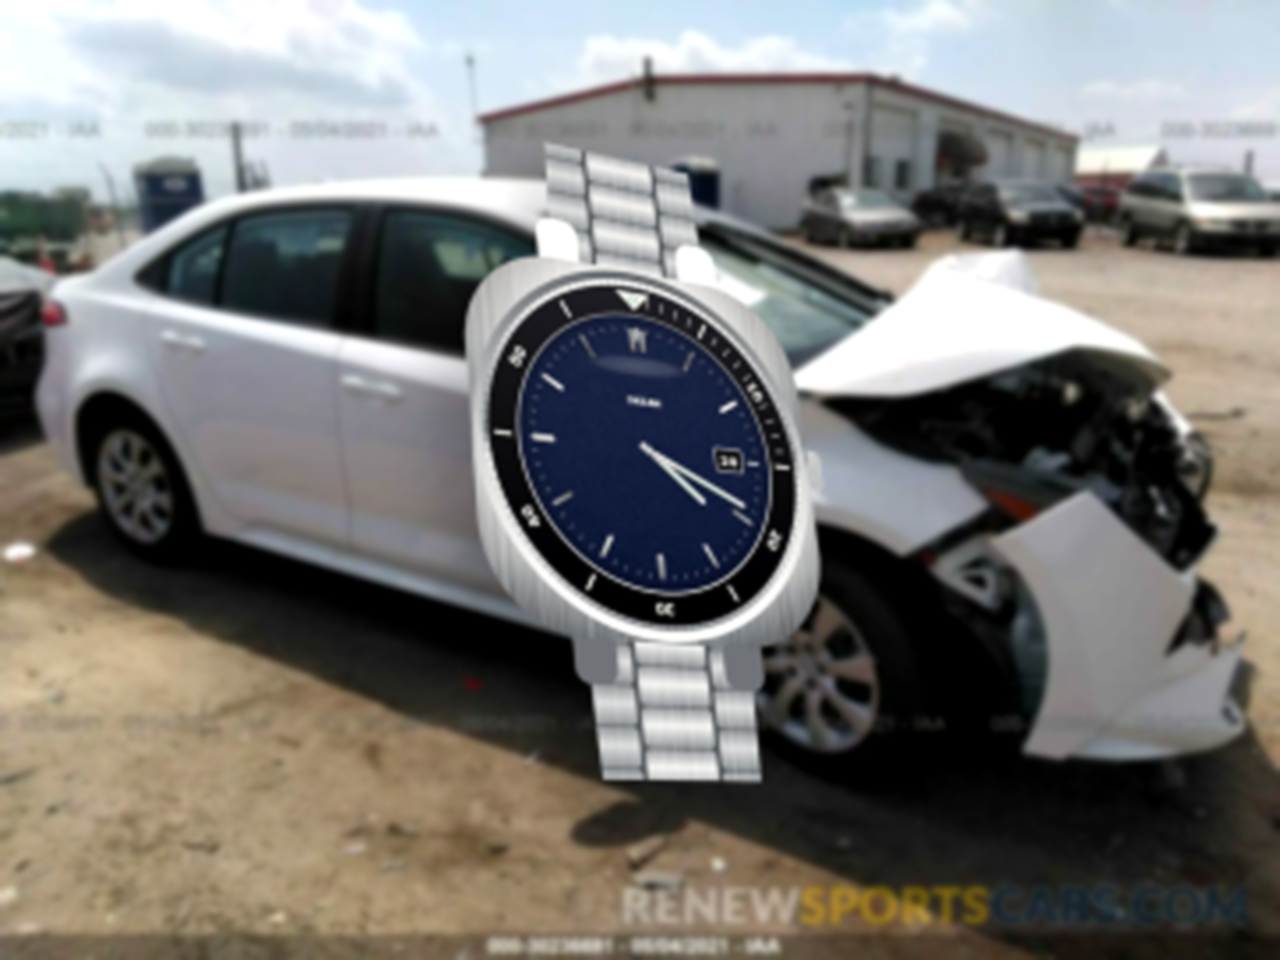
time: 4:19
